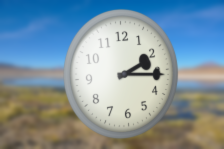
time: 2:16
